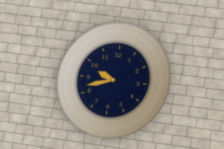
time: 9:42
